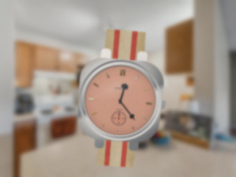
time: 12:23
